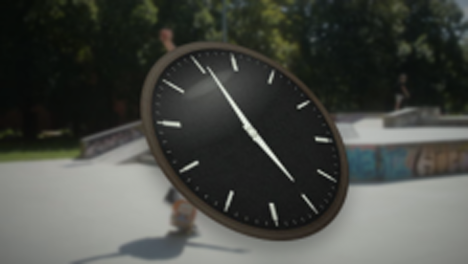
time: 4:56
